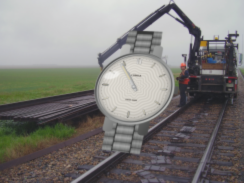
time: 10:54
